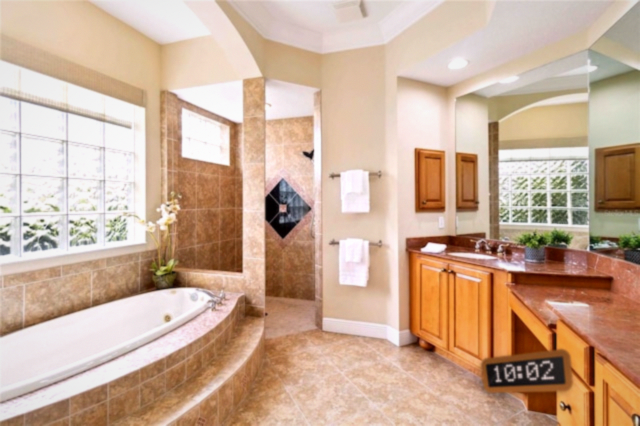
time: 10:02
